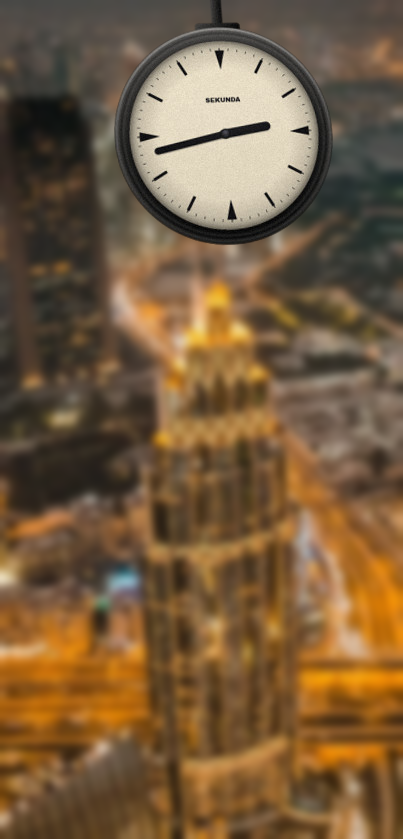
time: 2:43
